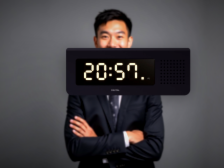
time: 20:57
